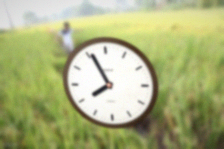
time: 7:56
